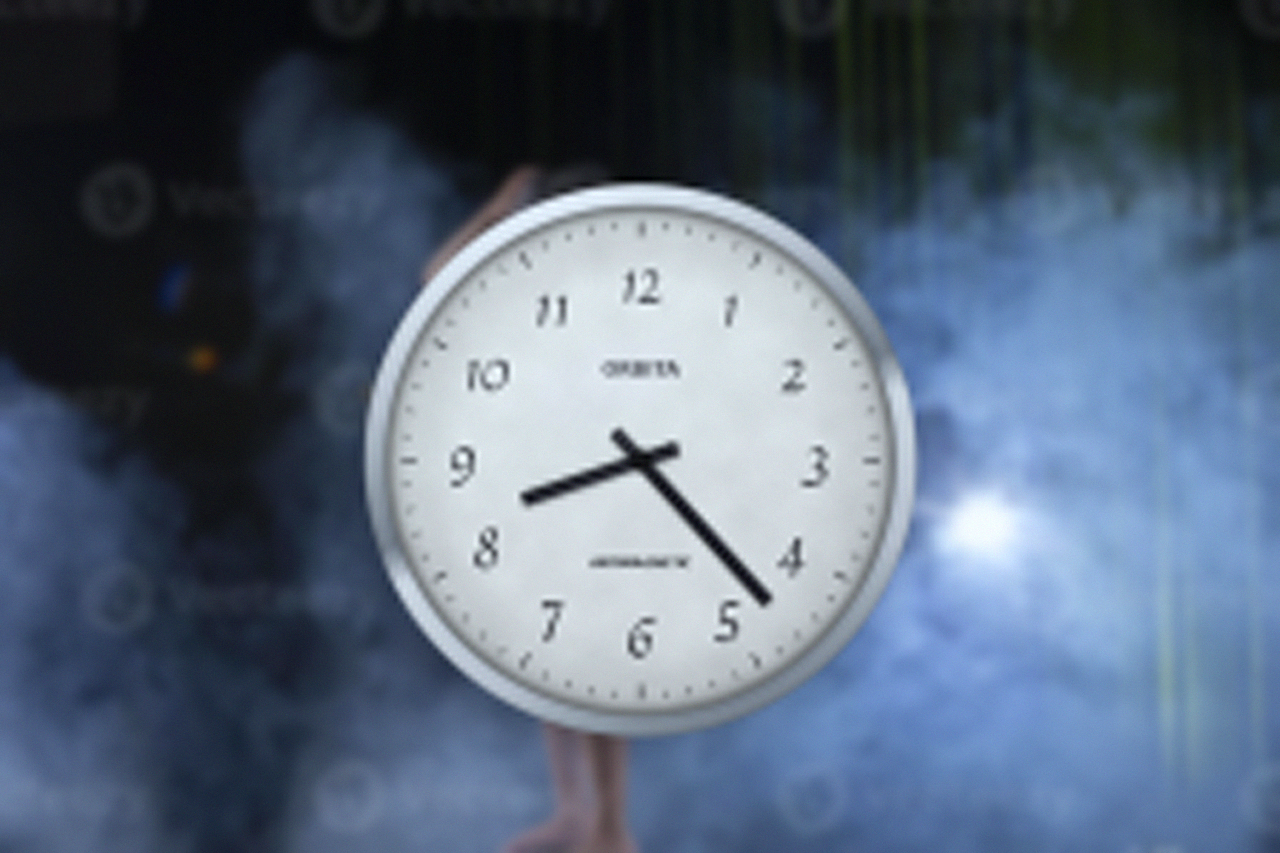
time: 8:23
